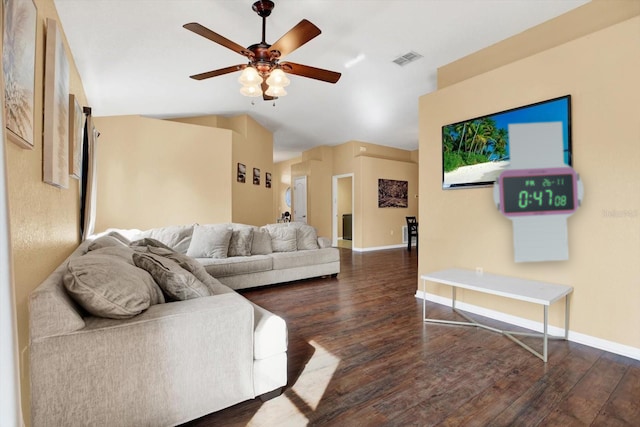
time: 0:47
